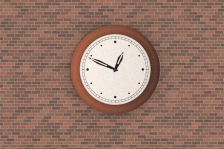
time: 12:49
